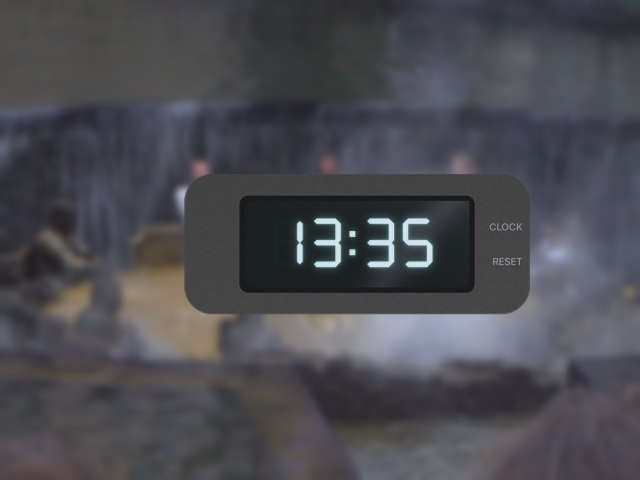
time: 13:35
